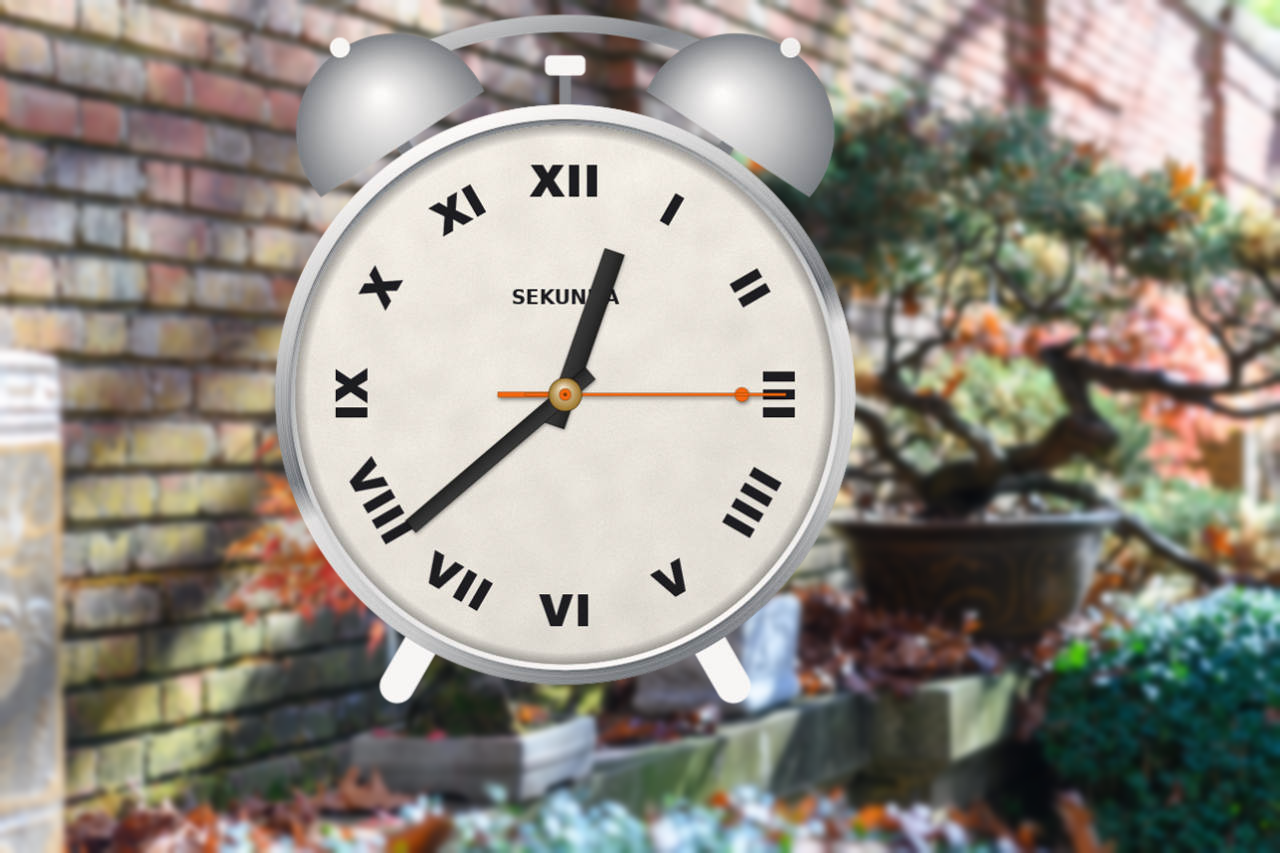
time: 12:38:15
